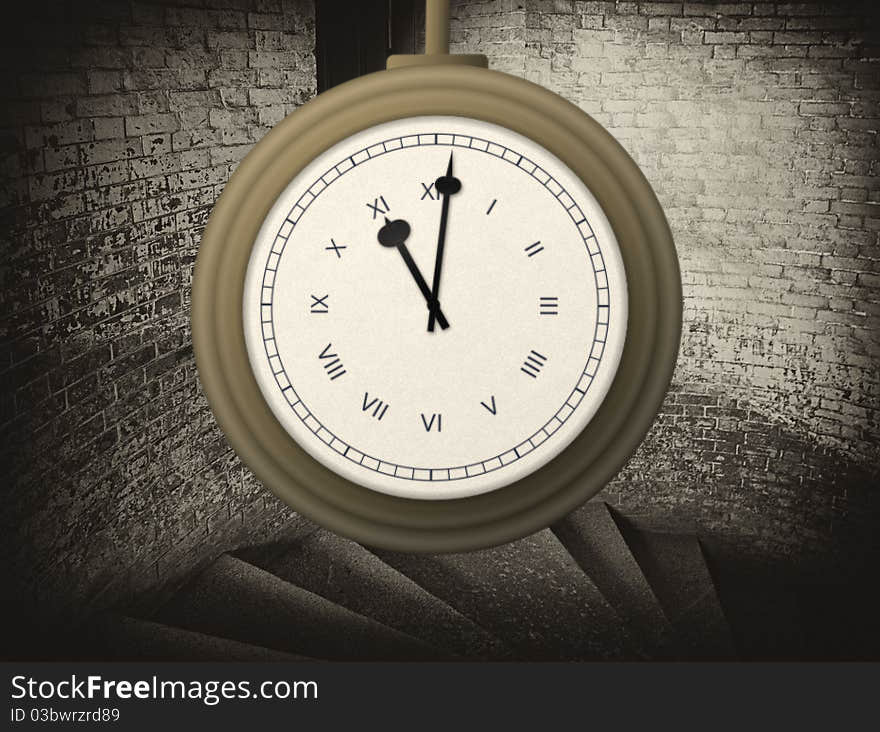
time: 11:01
